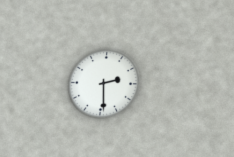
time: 2:29
